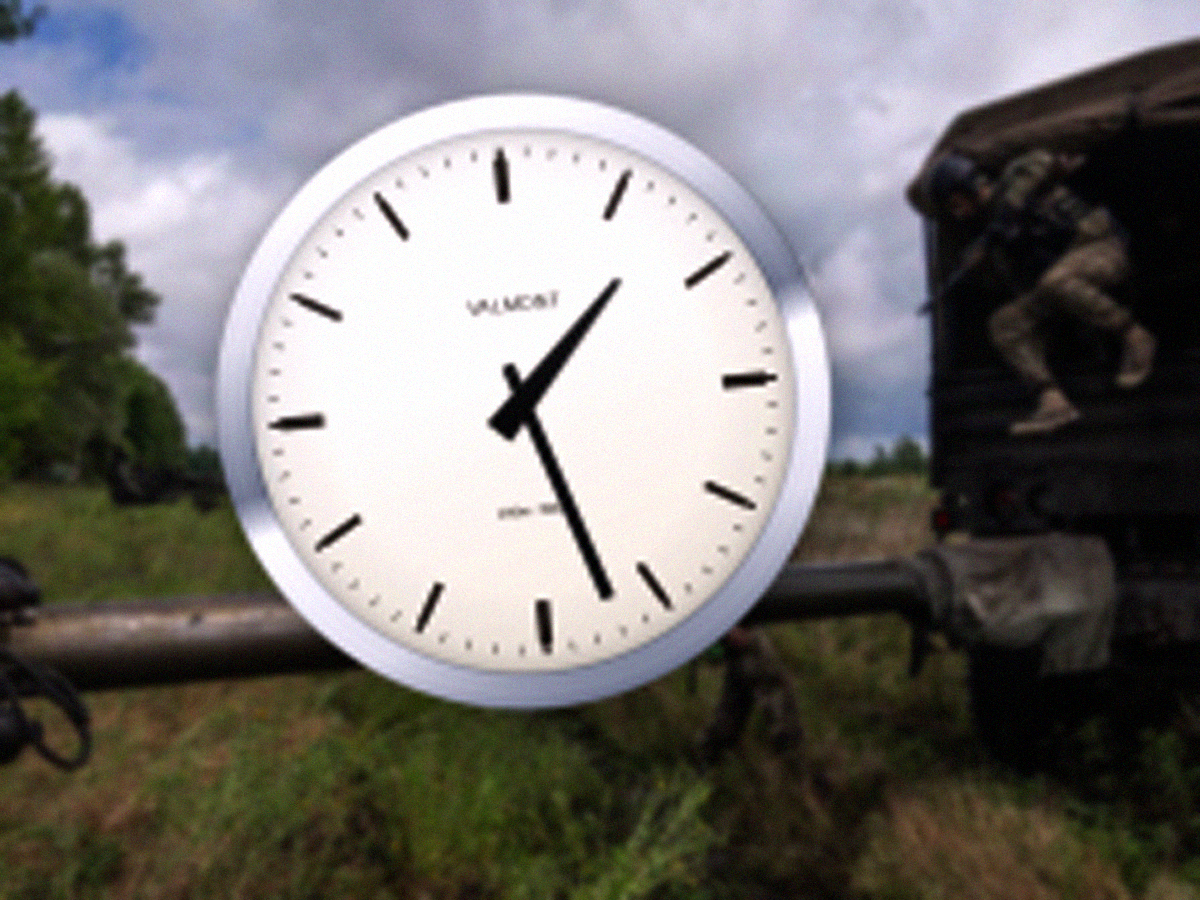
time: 1:27
